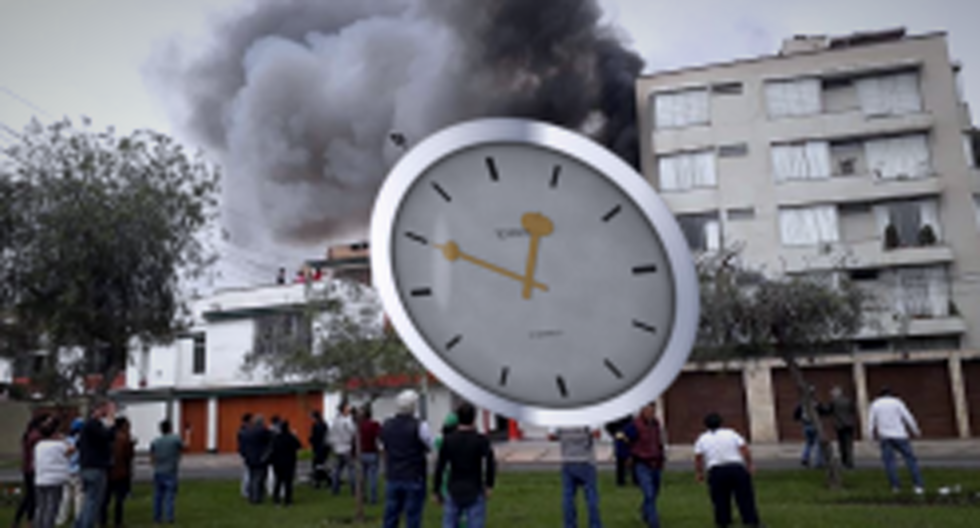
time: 12:50
